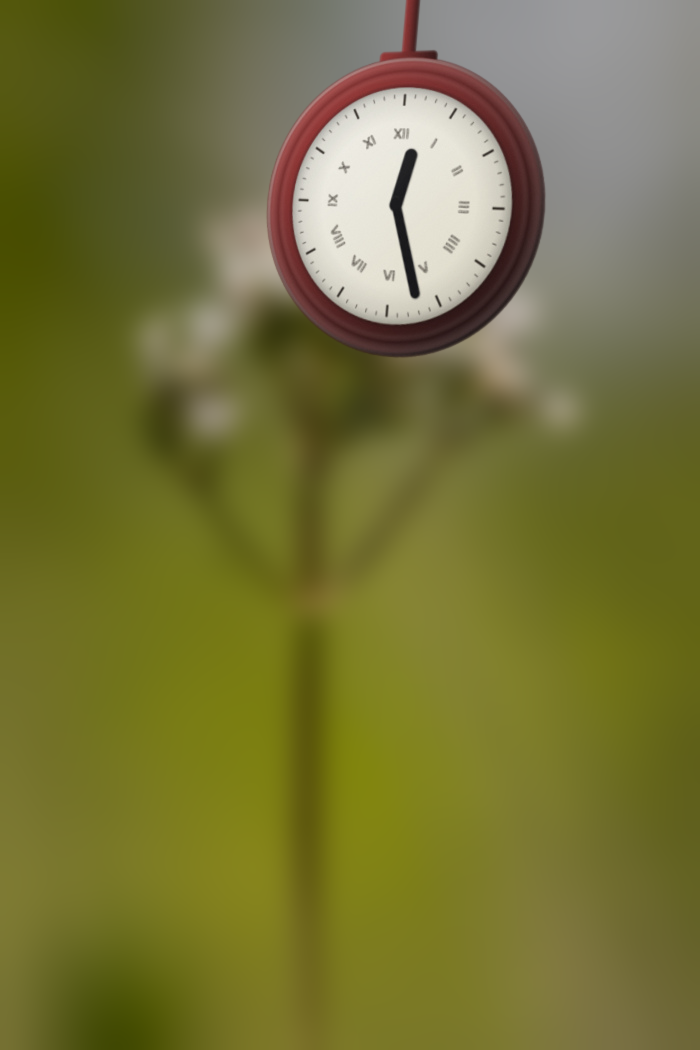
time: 12:27
